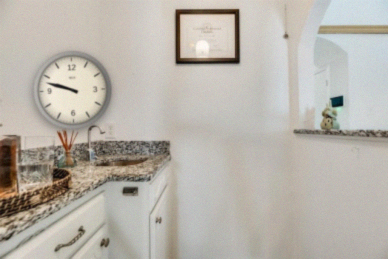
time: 9:48
